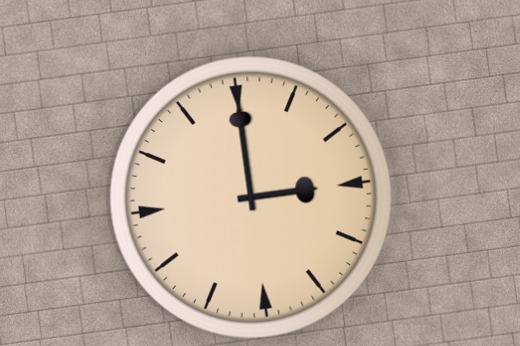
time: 3:00
